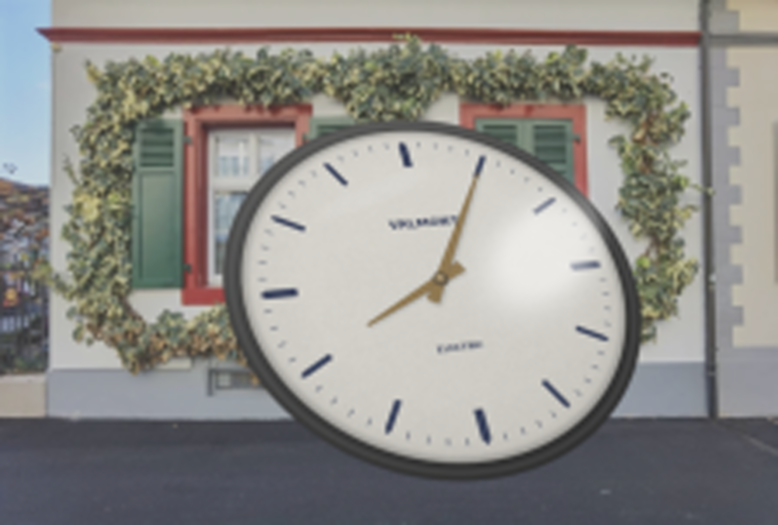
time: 8:05
